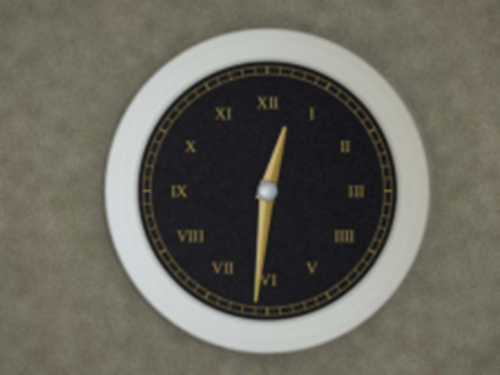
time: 12:31
